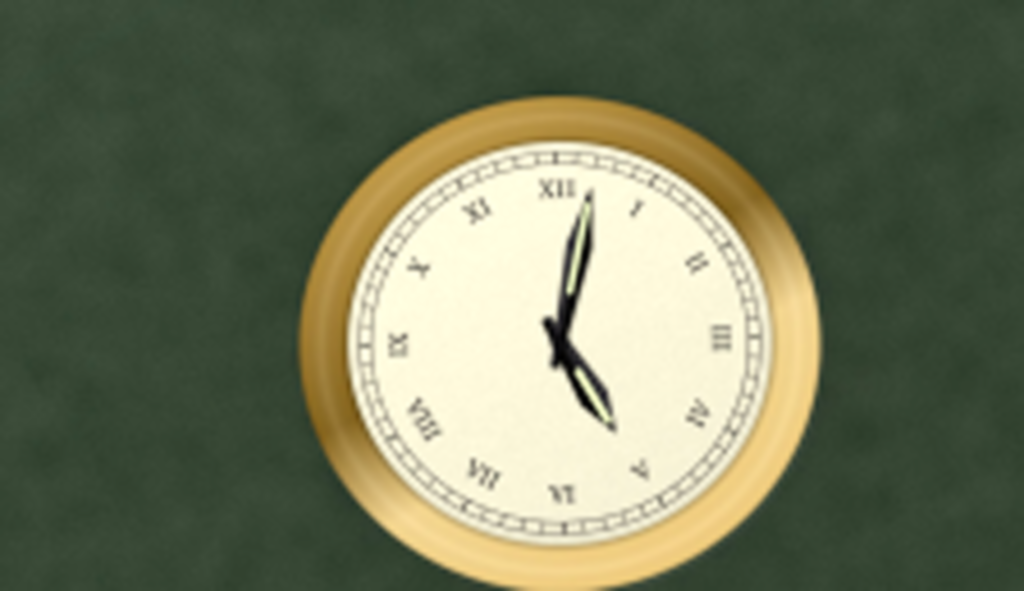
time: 5:02
